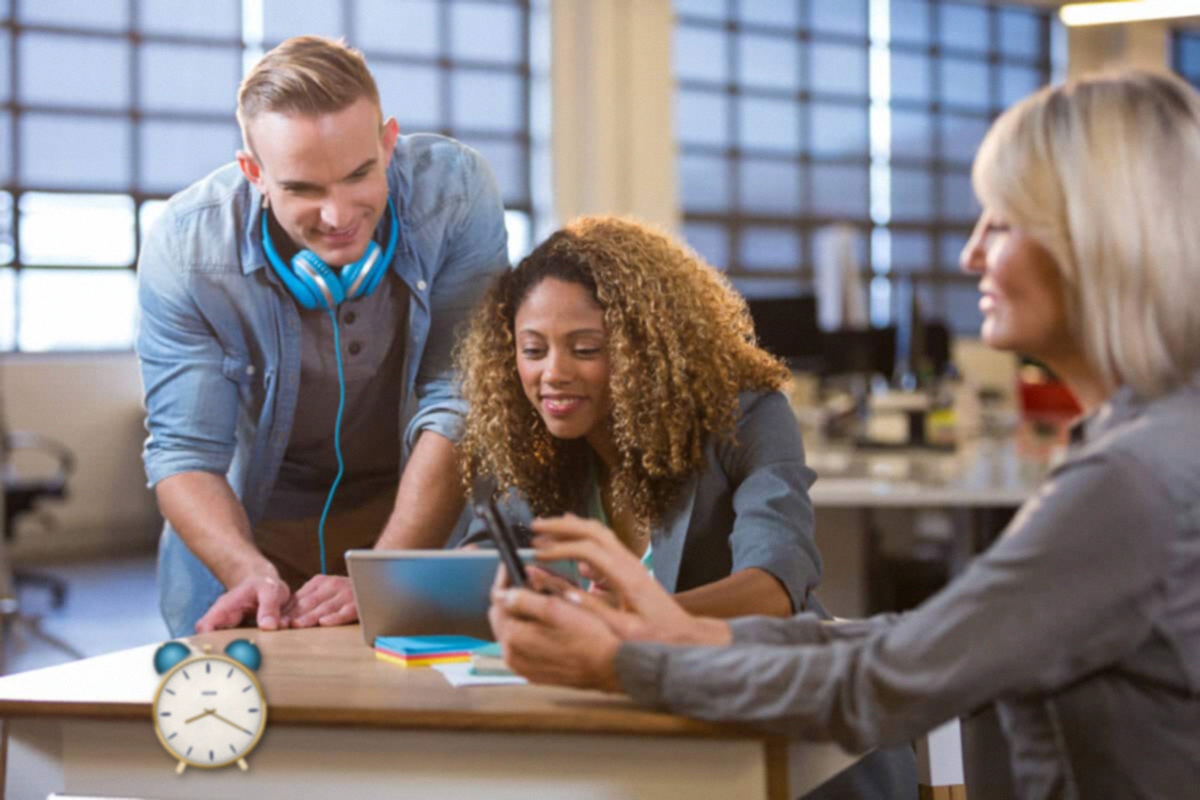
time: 8:20
